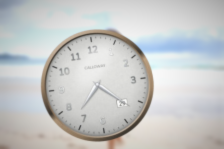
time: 7:22
